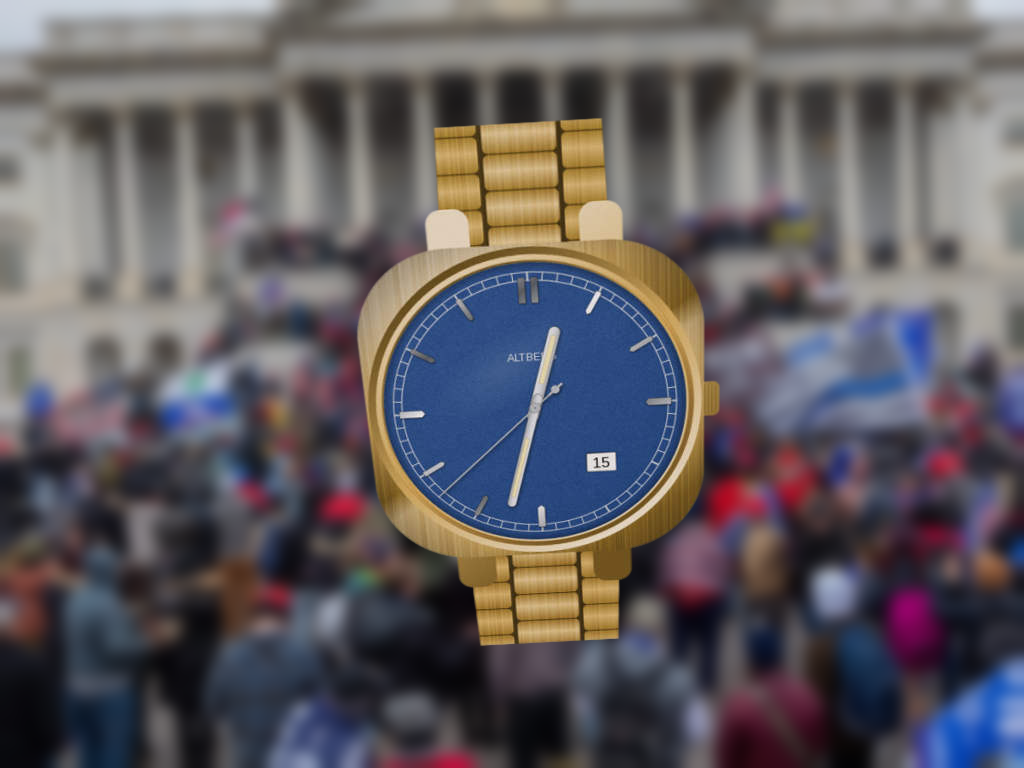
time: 12:32:38
